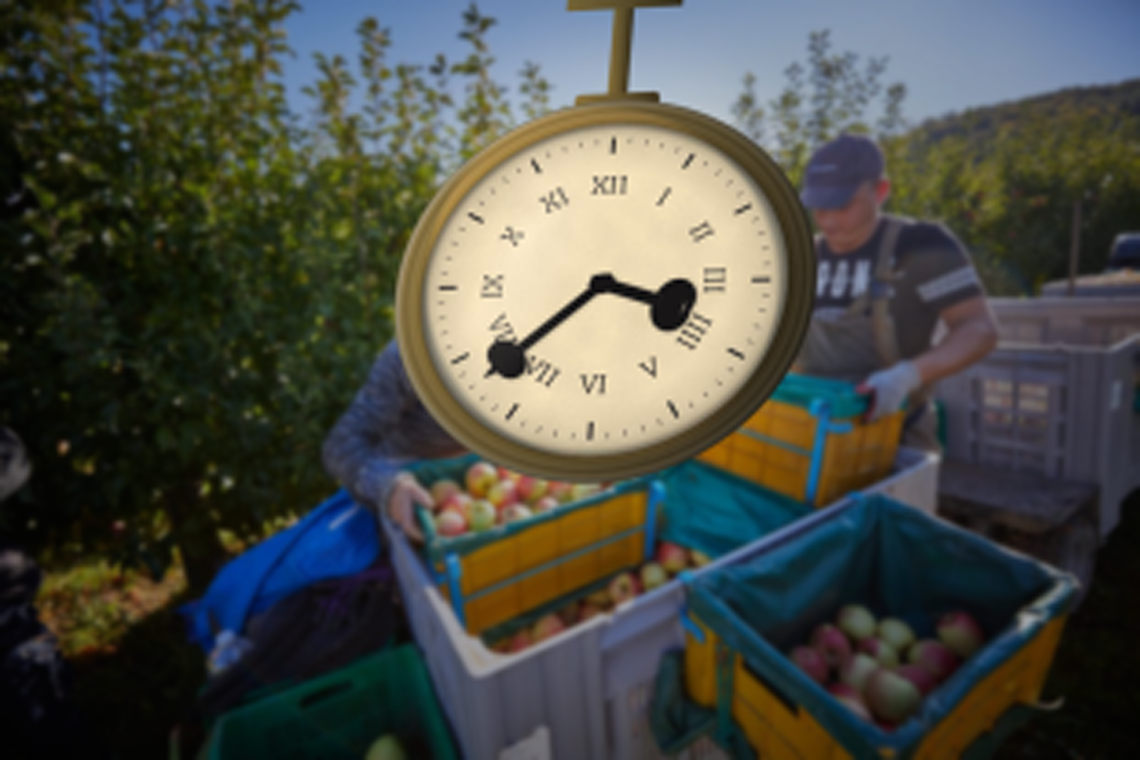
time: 3:38
